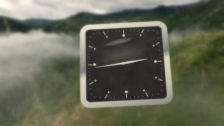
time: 2:44
